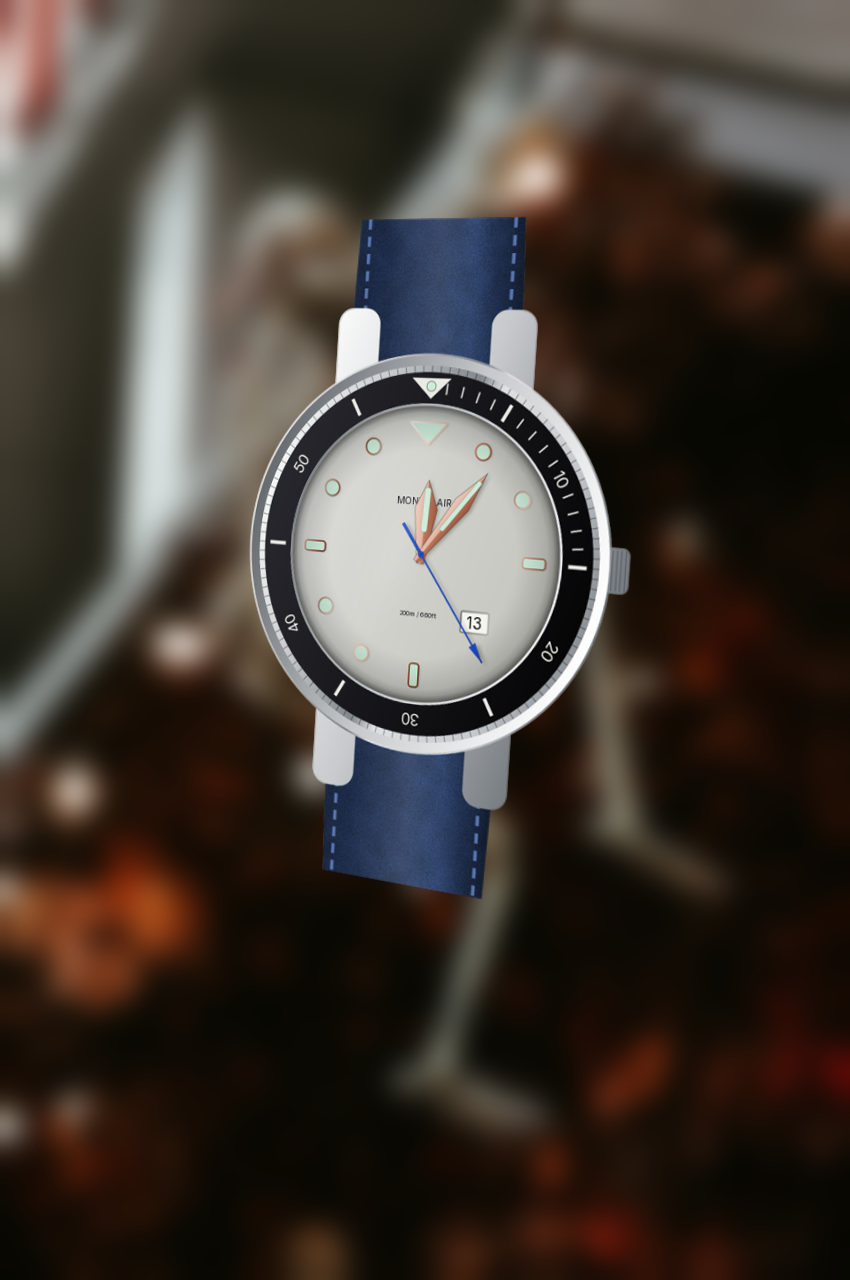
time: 12:06:24
